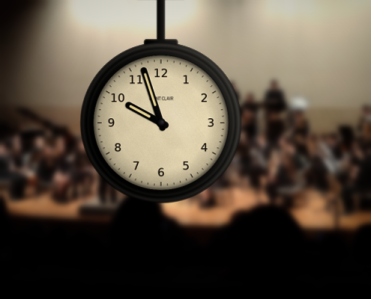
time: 9:57
